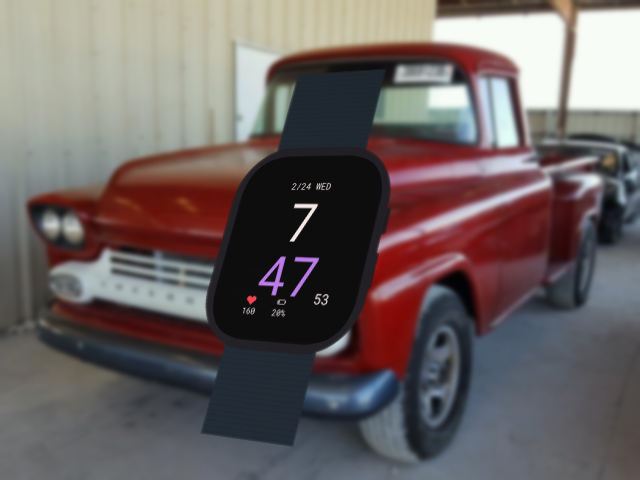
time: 7:47:53
